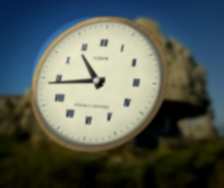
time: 10:44
